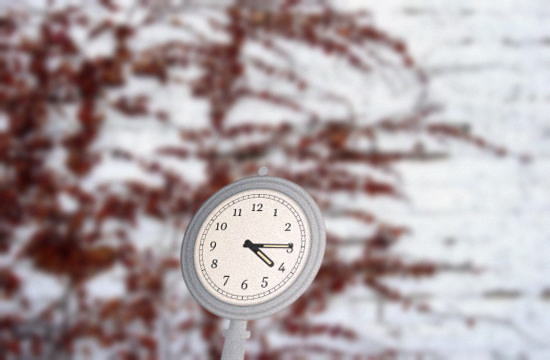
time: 4:15
